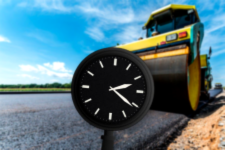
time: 2:21
